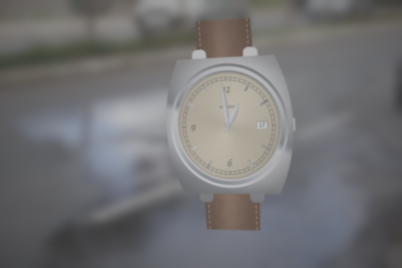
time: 12:59
